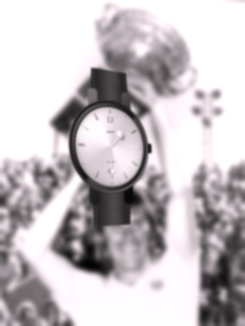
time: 1:30
